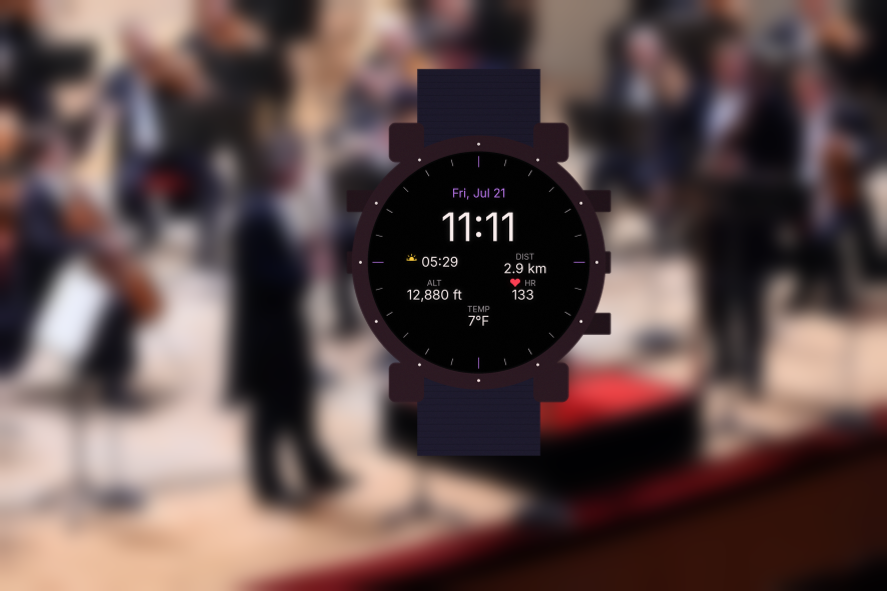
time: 11:11
